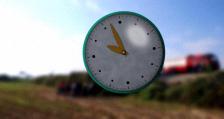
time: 9:57
